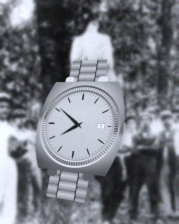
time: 7:51
